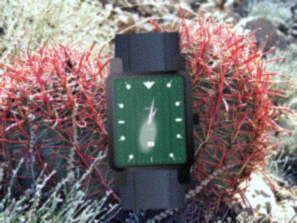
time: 1:02
